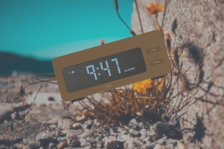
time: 9:47
